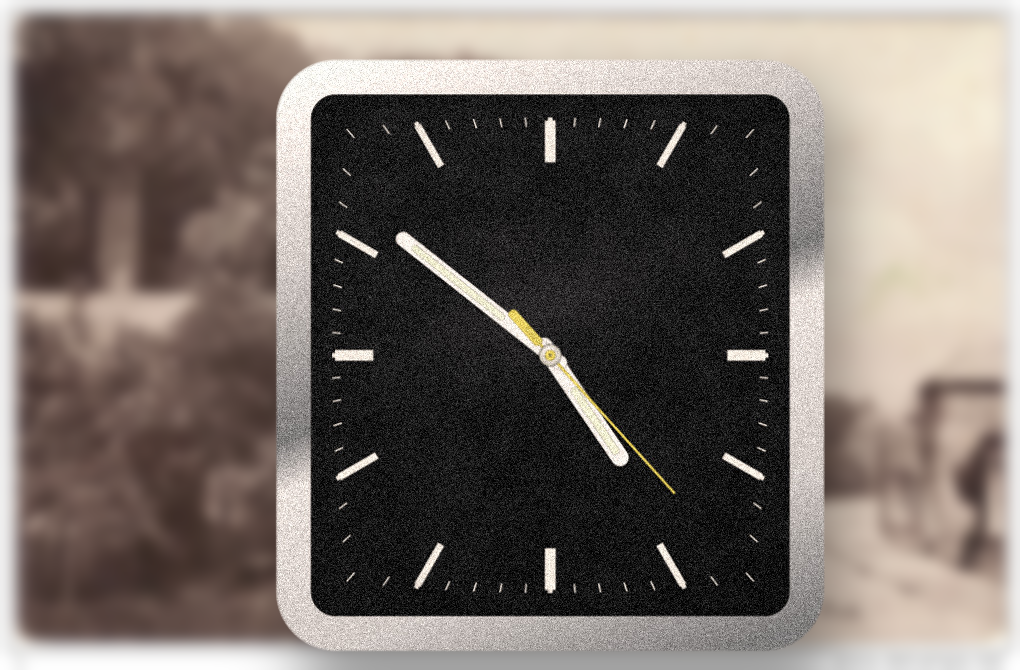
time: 4:51:23
